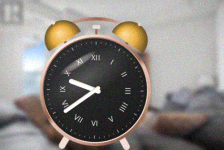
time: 9:39
